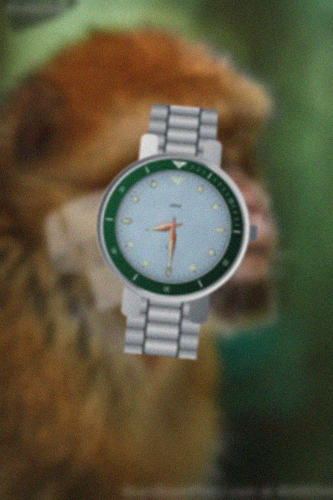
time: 8:30
